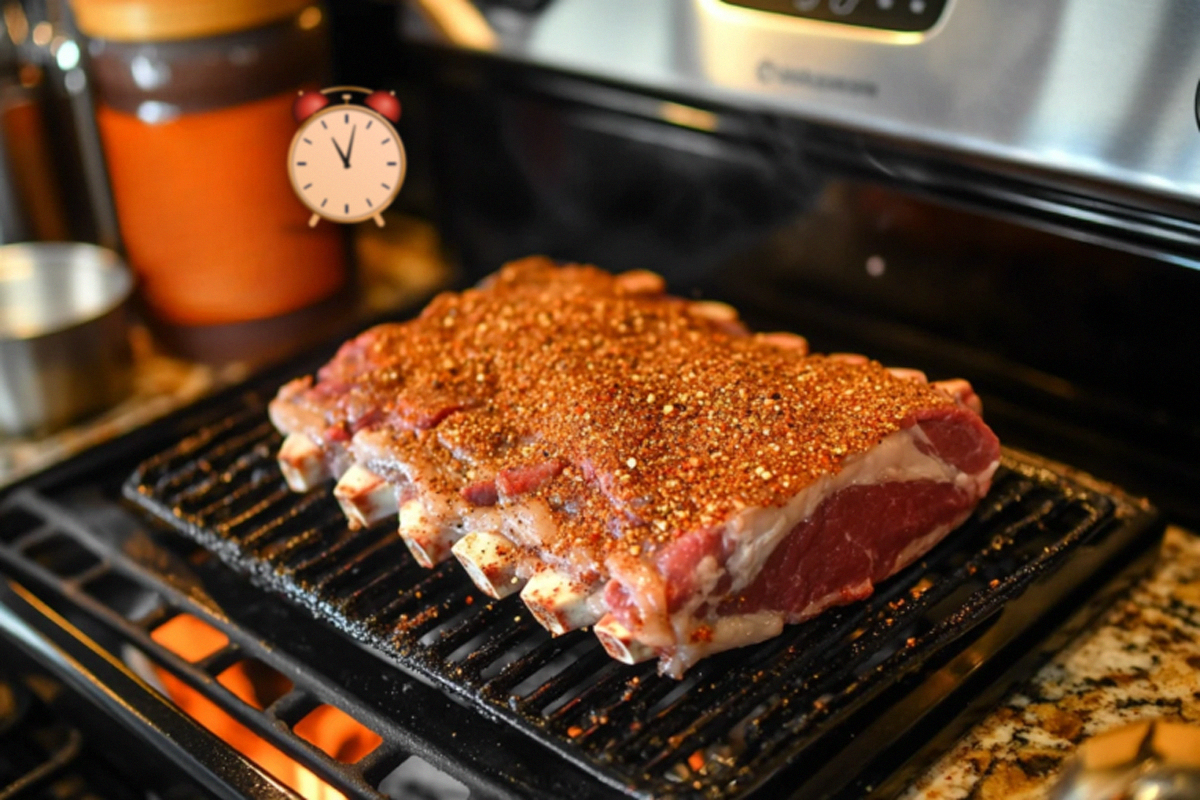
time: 11:02
